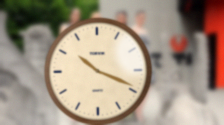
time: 10:19
